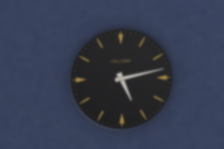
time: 5:13
